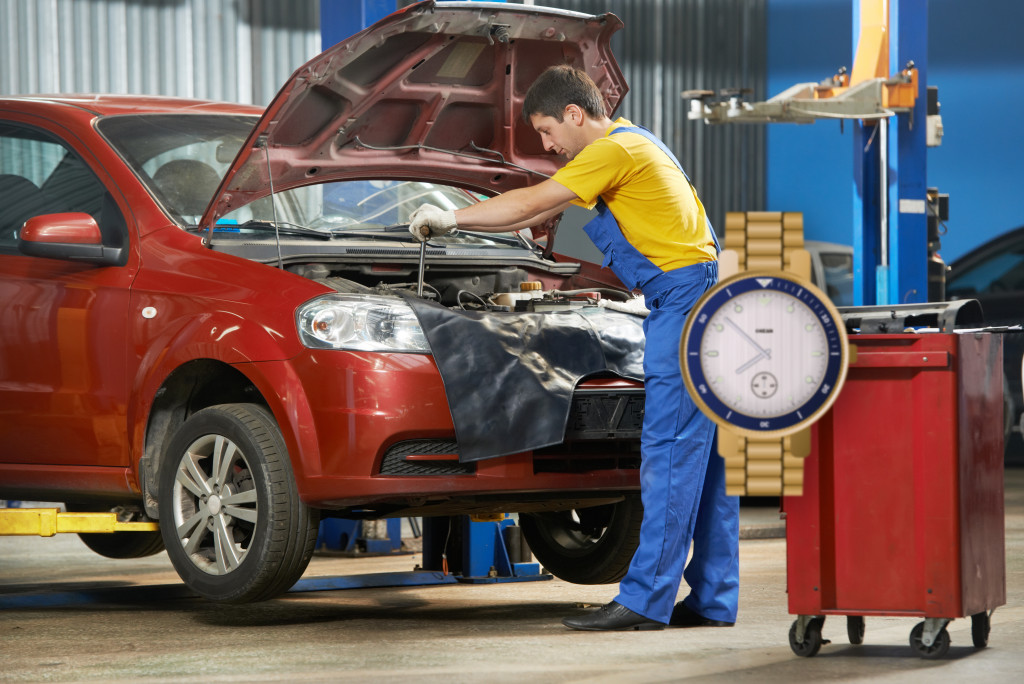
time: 7:52
